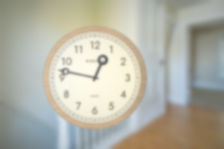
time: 12:47
